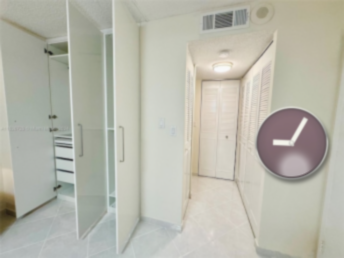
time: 9:05
